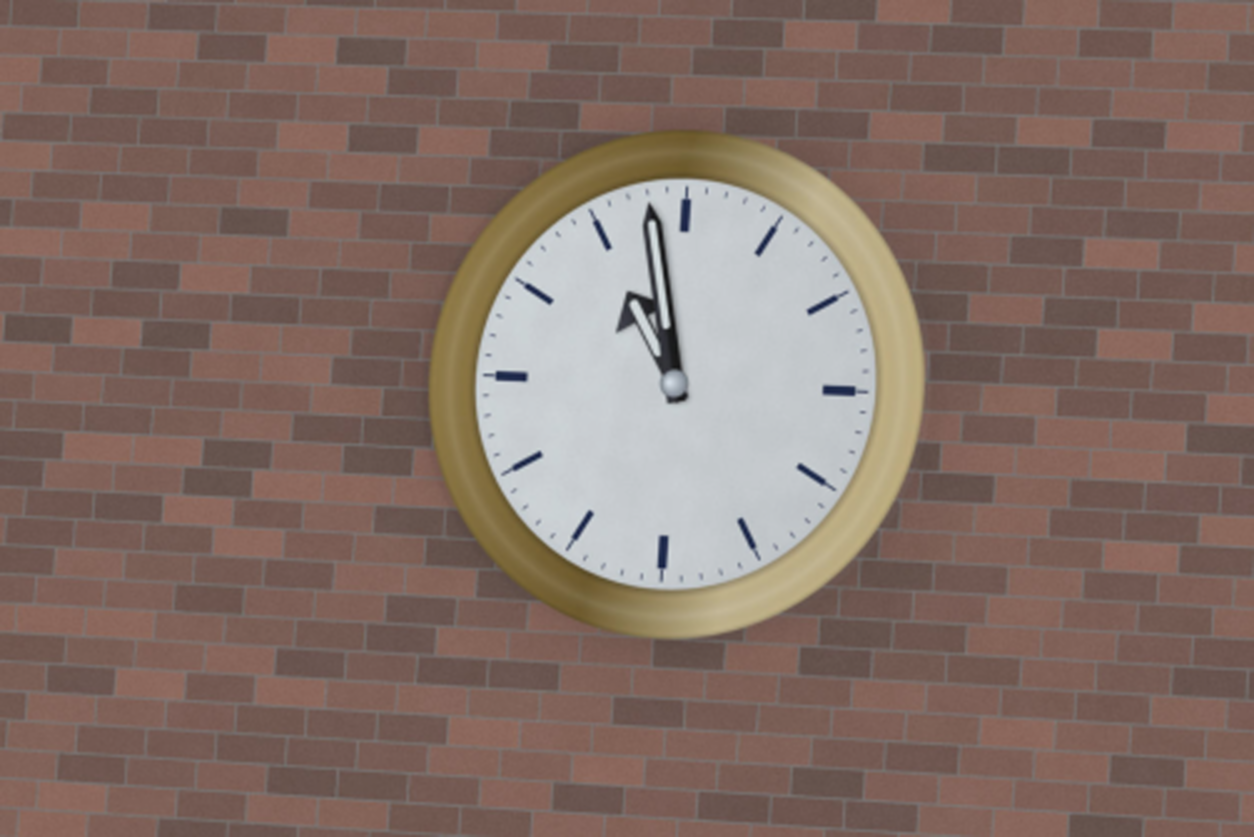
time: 10:58
